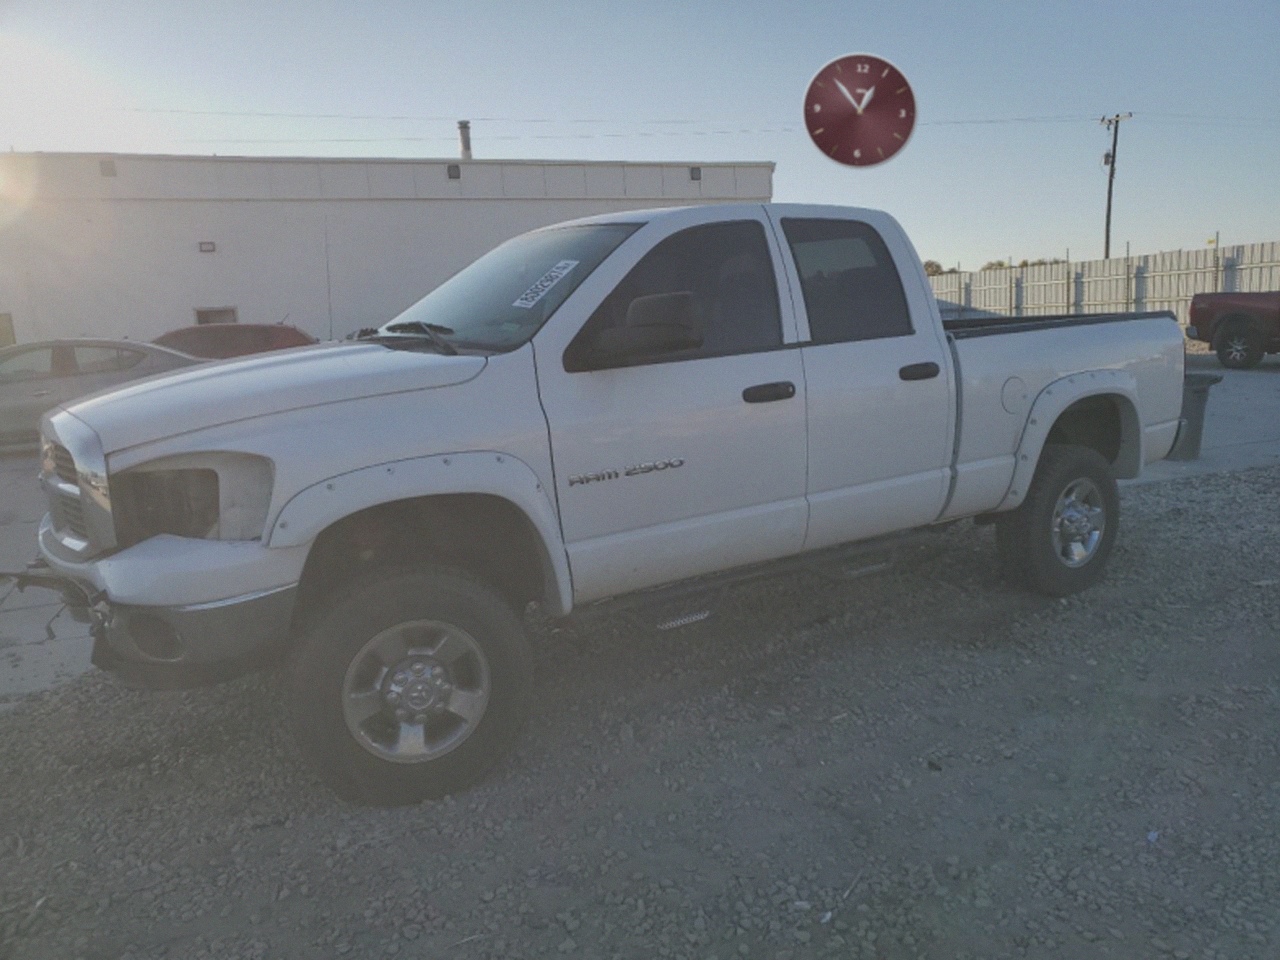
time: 12:53
